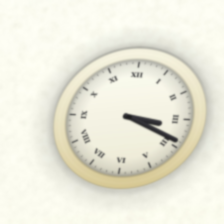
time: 3:19
